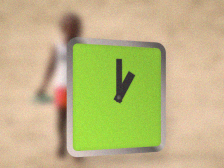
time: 1:00
